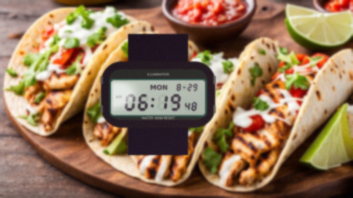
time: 6:19
